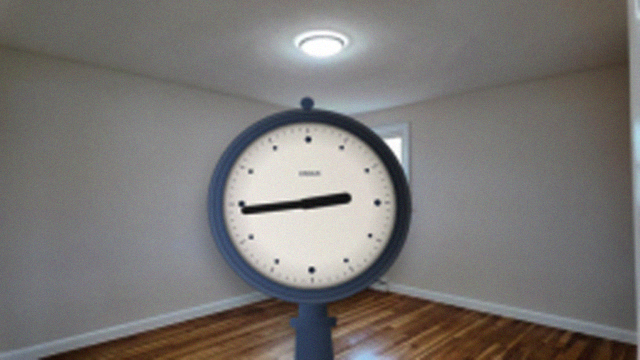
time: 2:44
